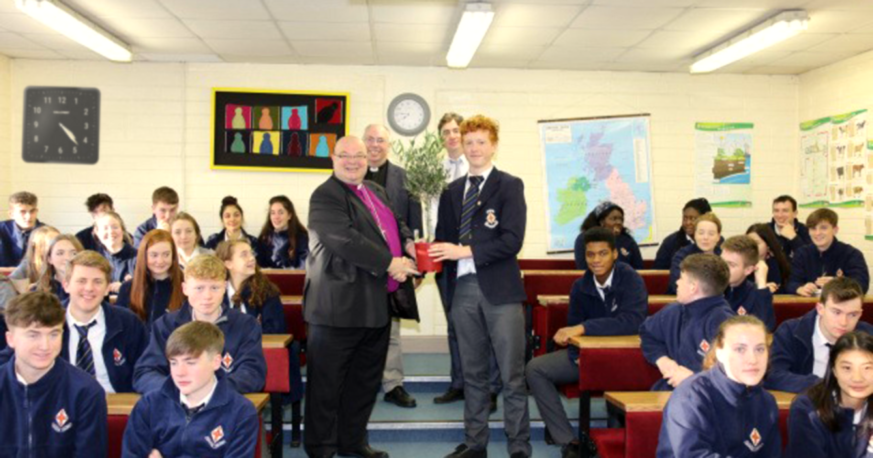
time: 4:23
